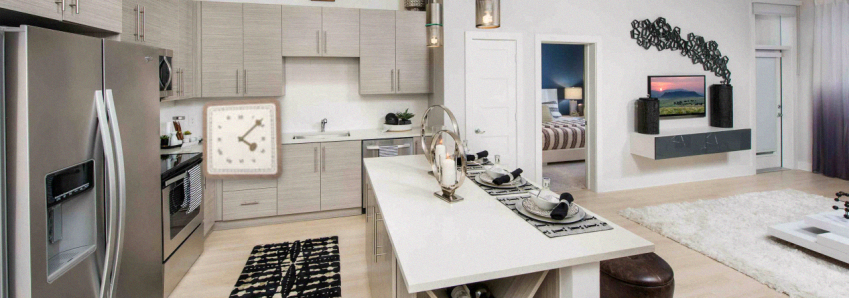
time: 4:08
